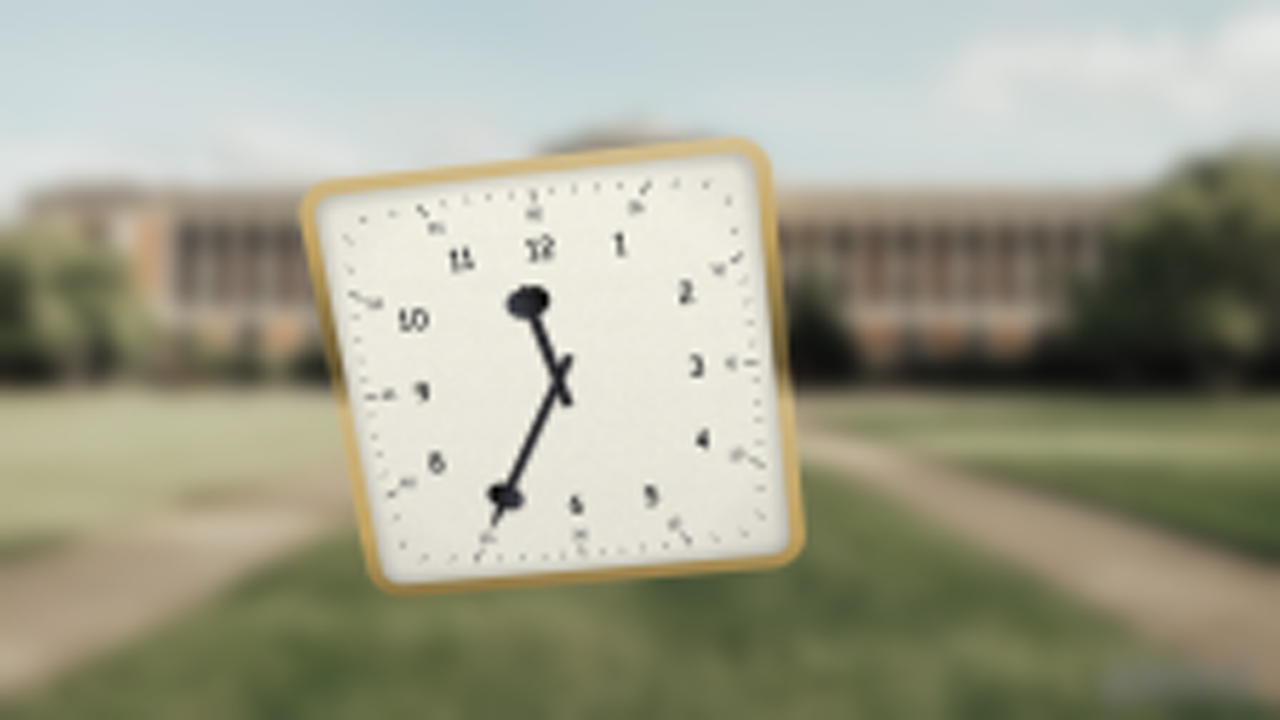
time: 11:35
